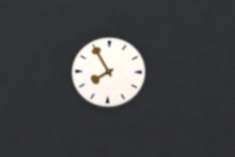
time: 7:55
